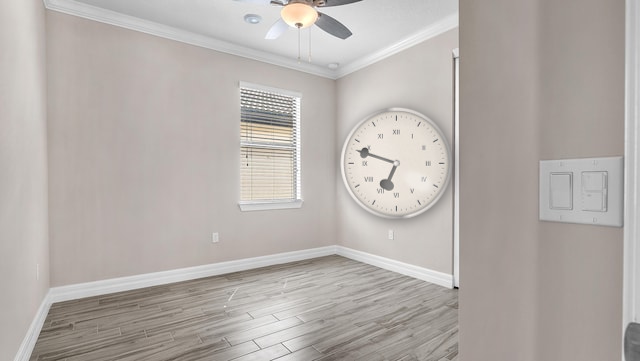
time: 6:48
